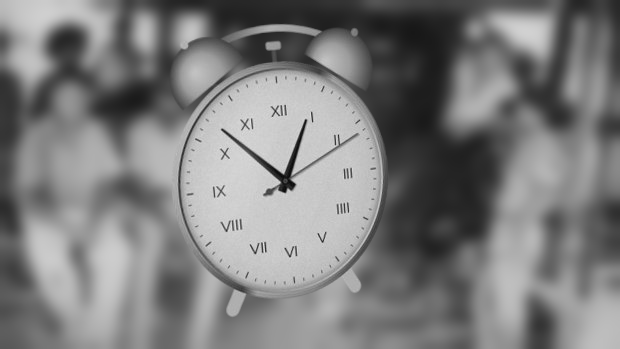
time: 12:52:11
